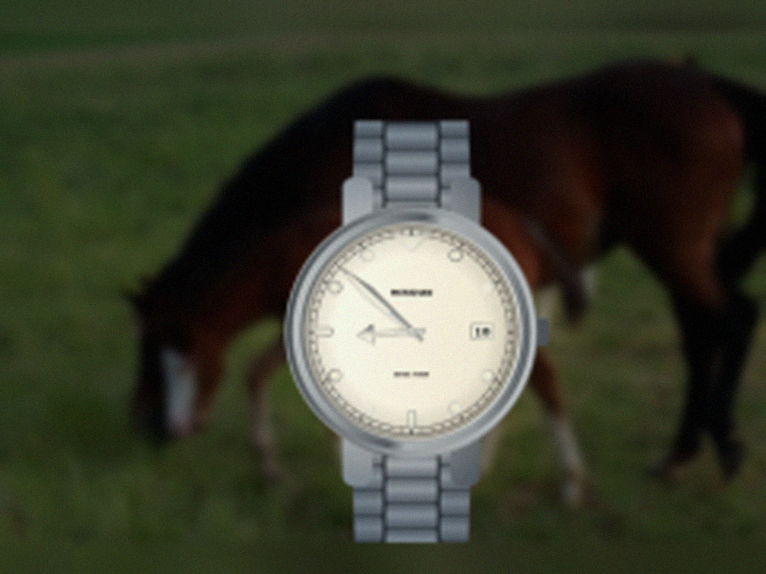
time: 8:52
